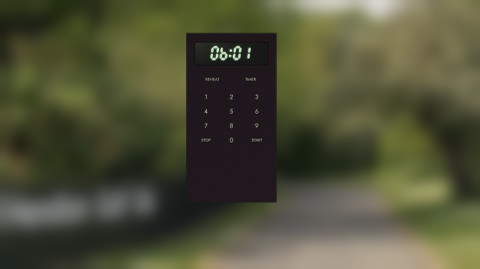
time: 6:01
